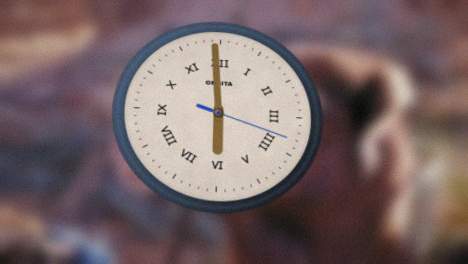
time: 5:59:18
